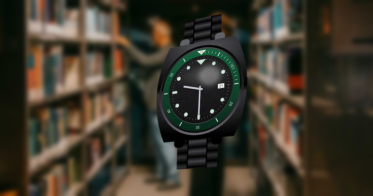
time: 9:30
